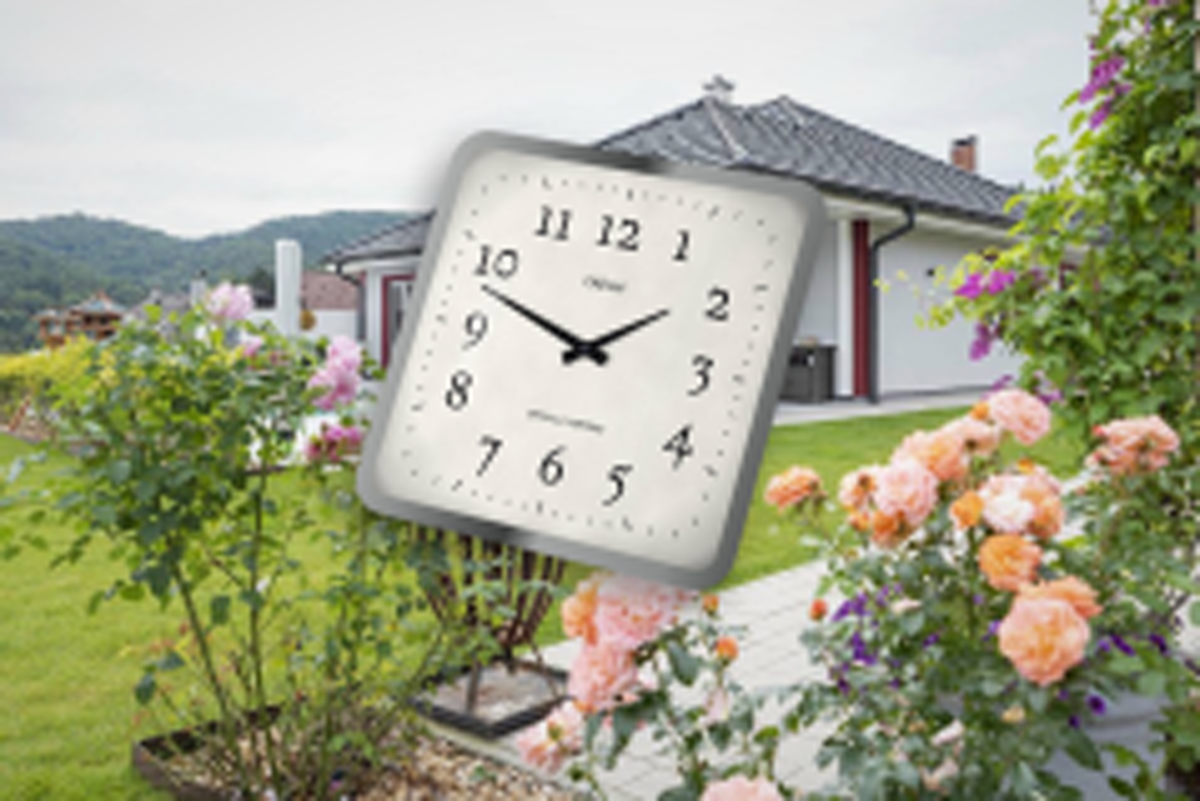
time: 1:48
